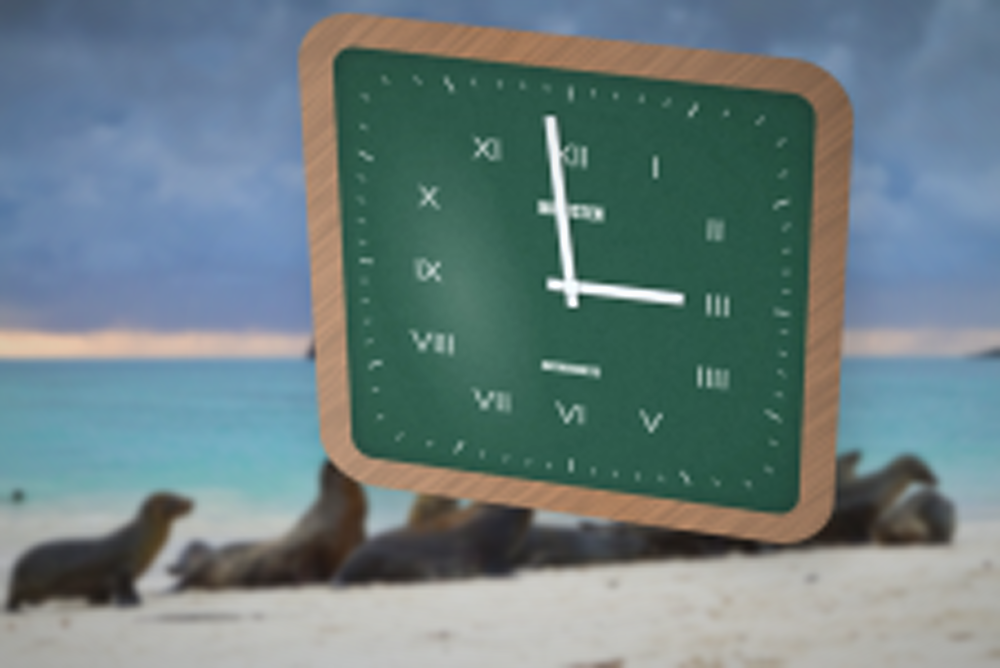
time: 2:59
